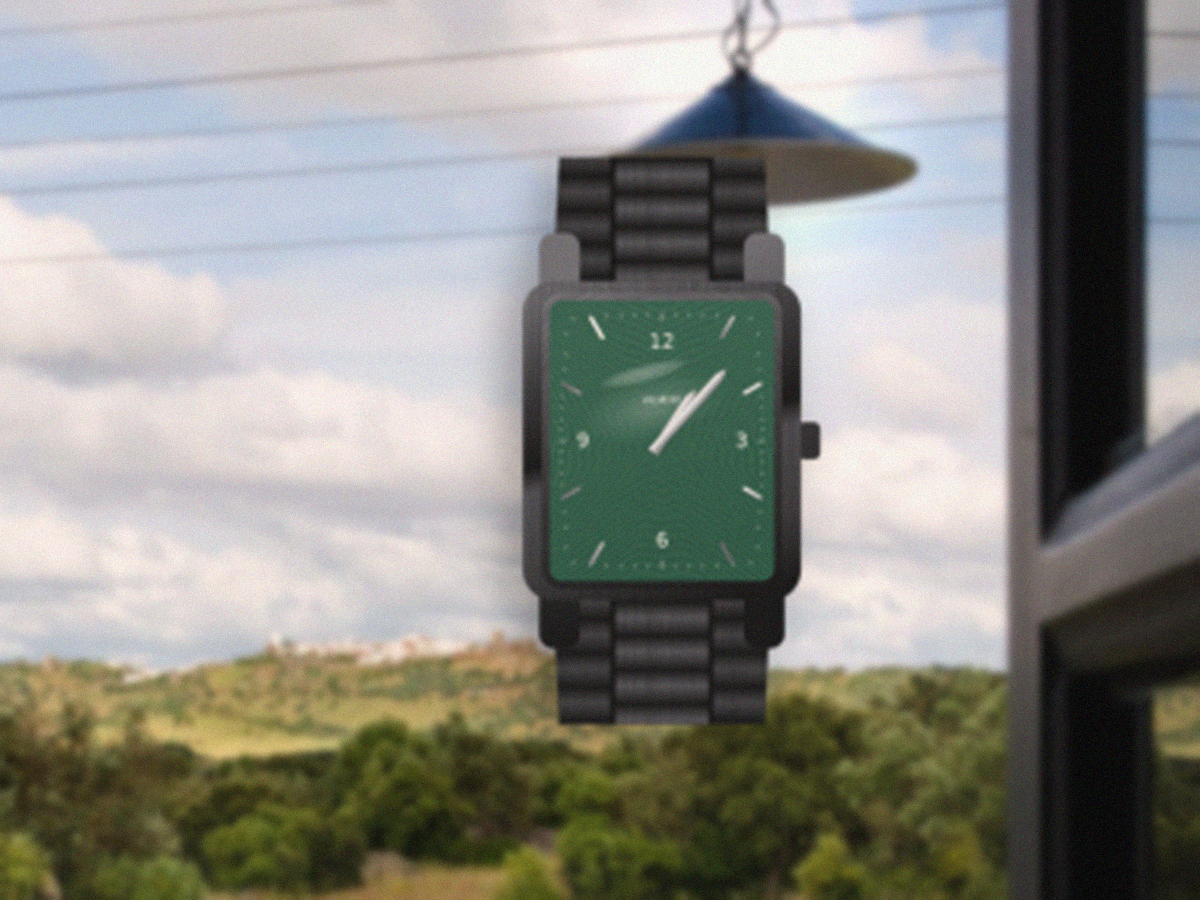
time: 1:07
